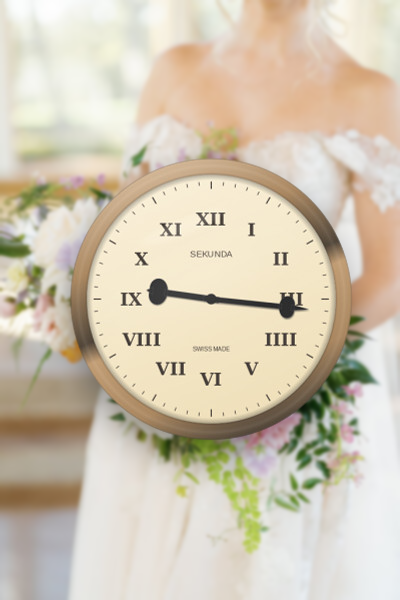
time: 9:16
